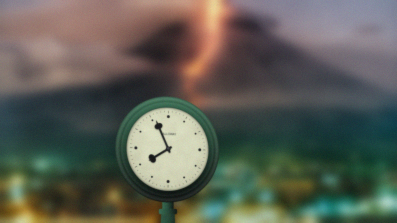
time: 7:56
